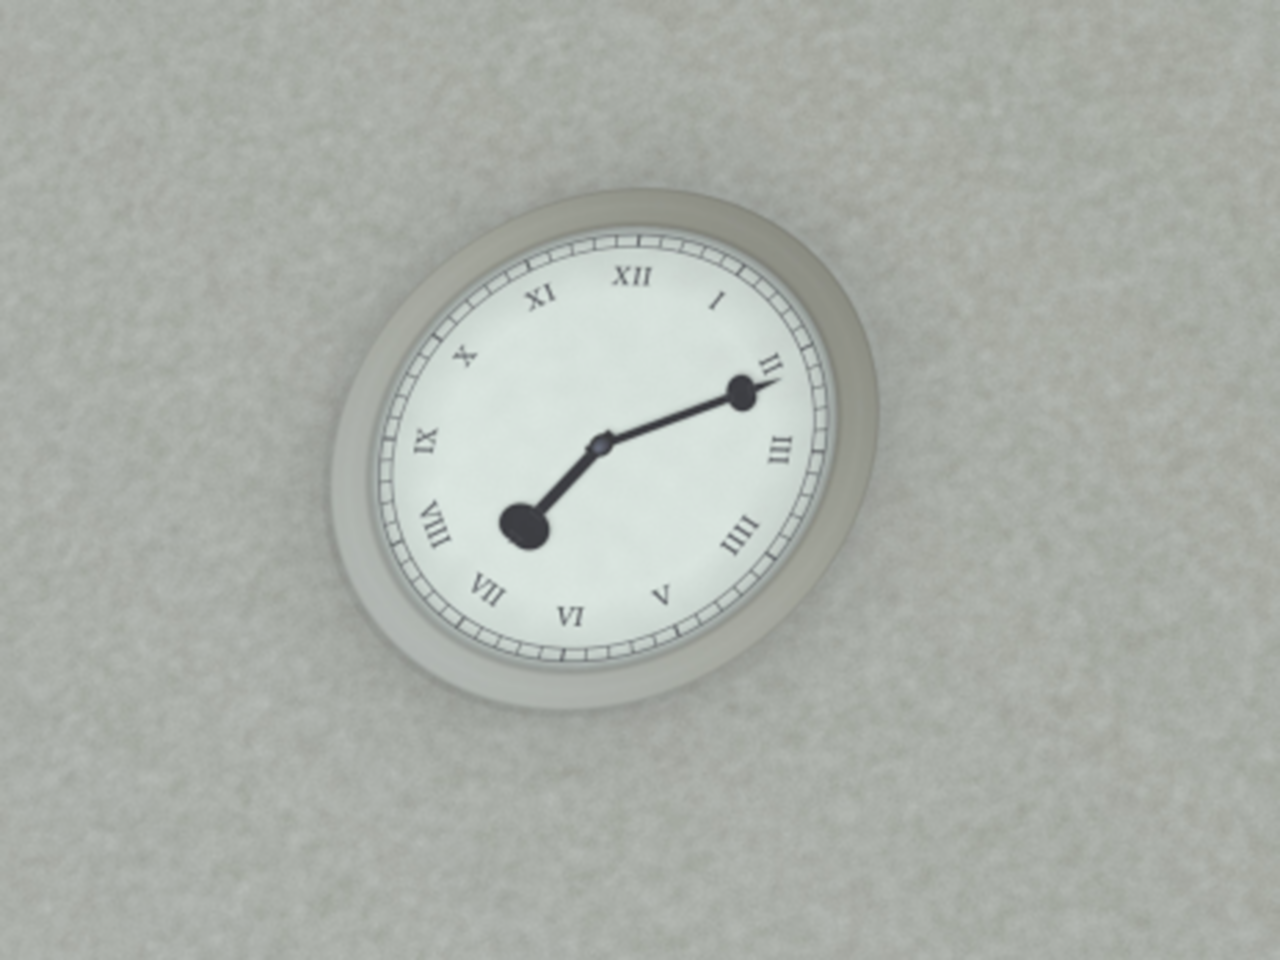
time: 7:11
